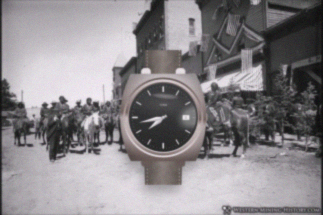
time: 7:43
